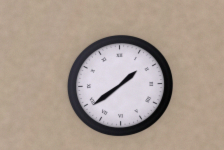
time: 1:39
